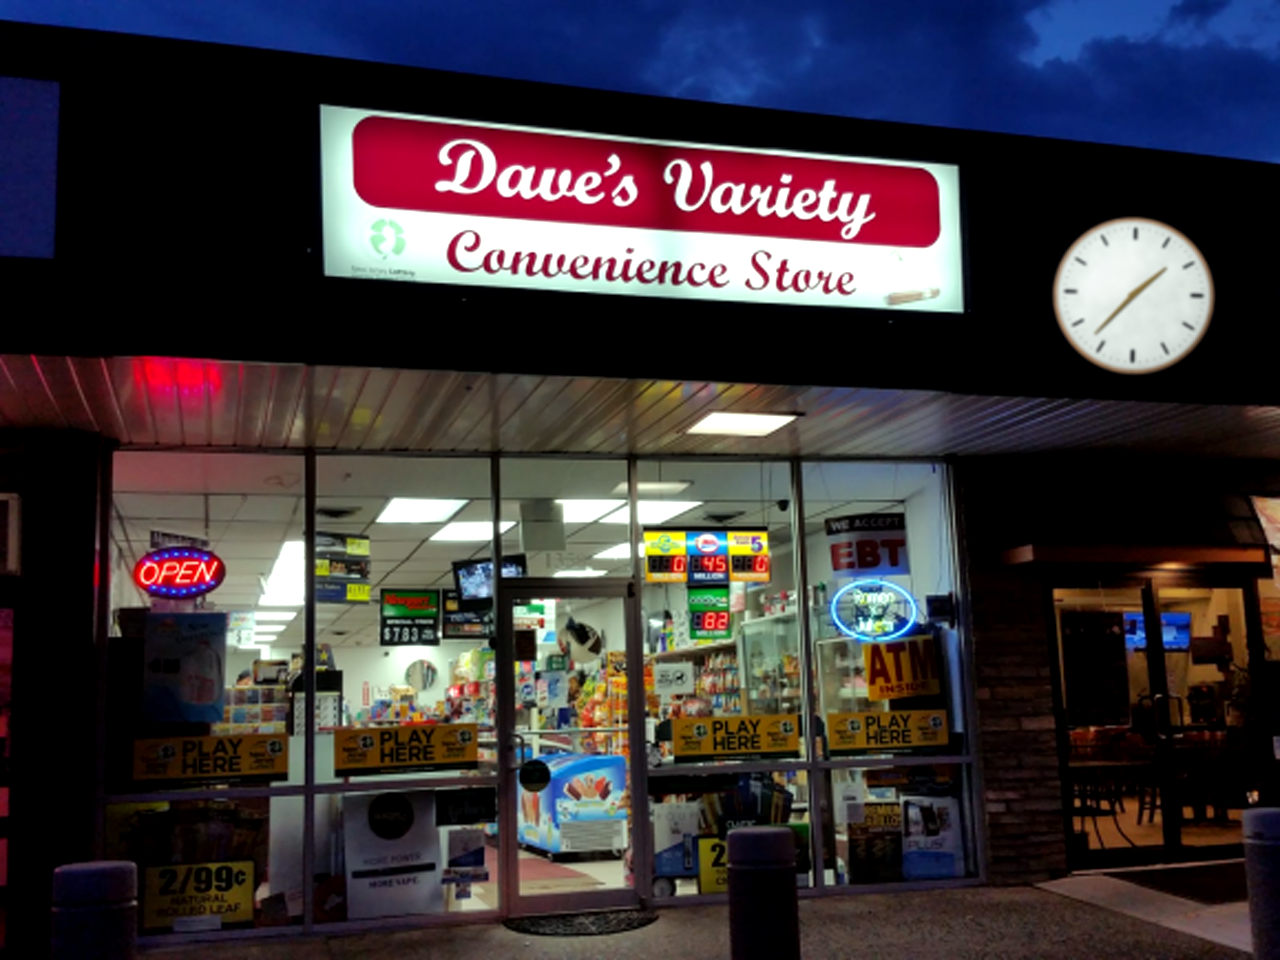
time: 1:37
